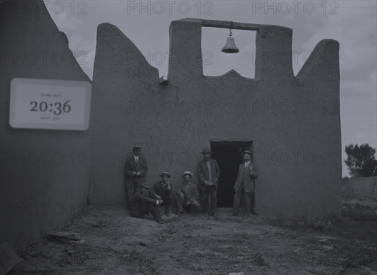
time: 20:36
